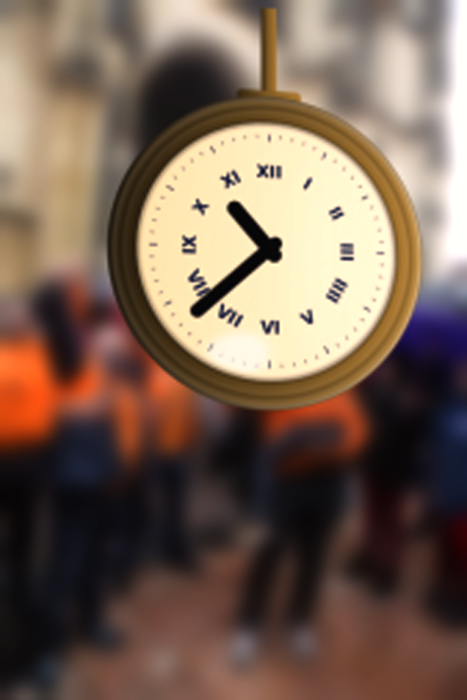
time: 10:38
